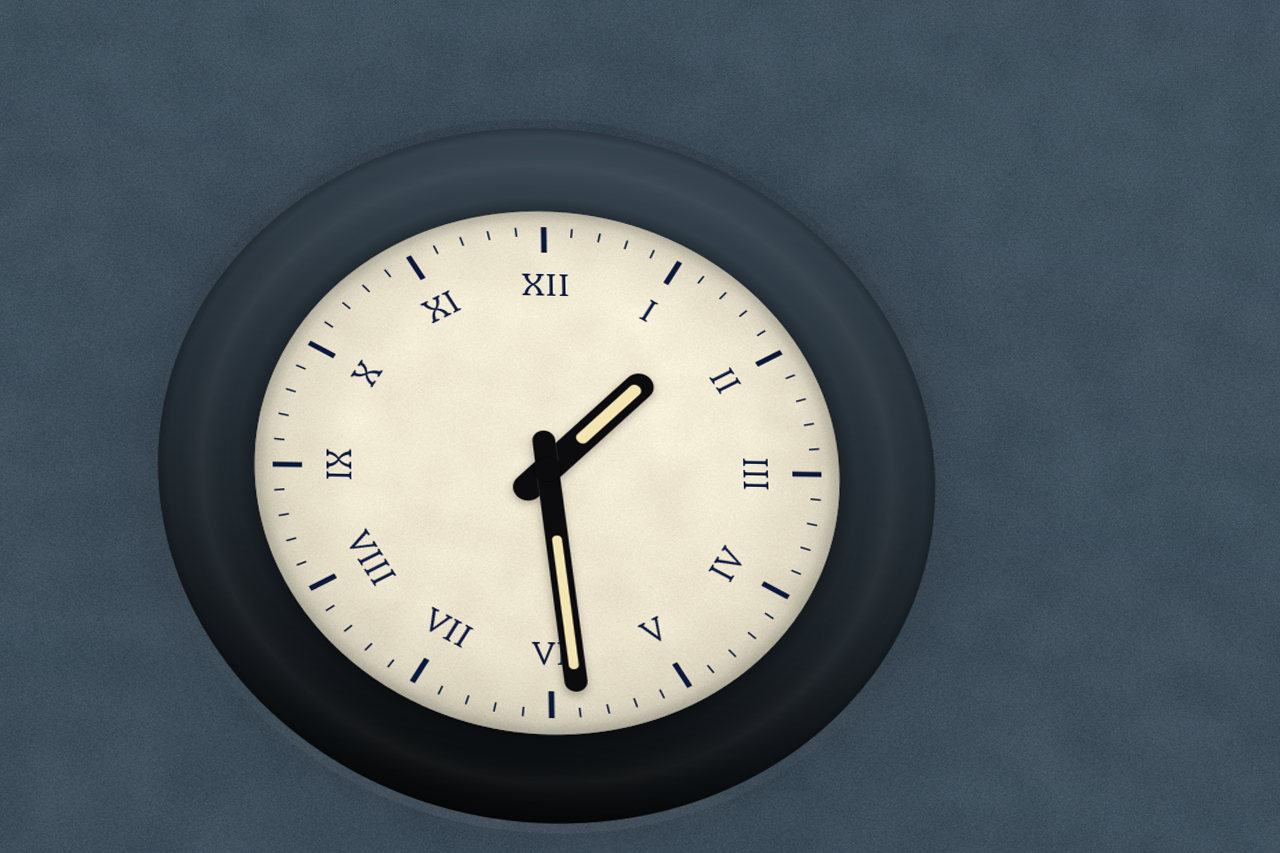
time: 1:29
